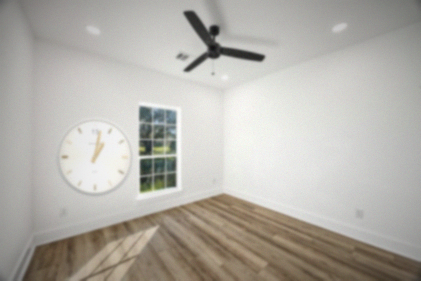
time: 1:02
